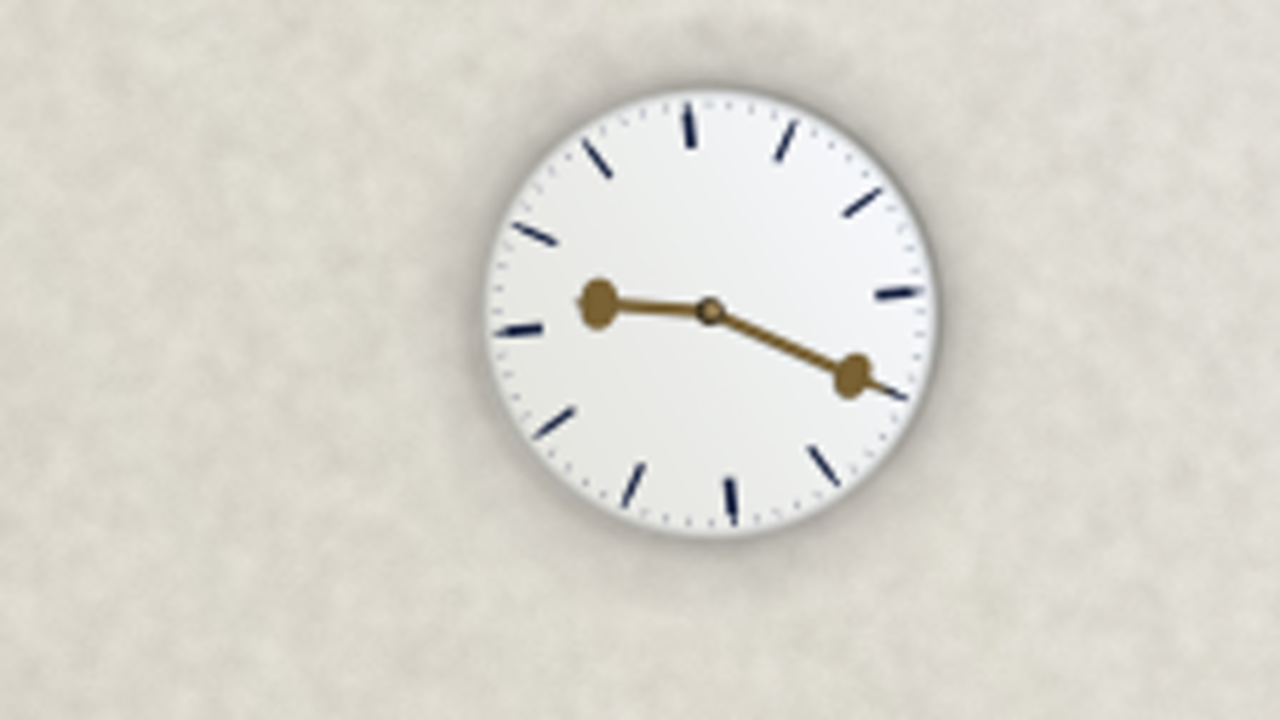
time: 9:20
